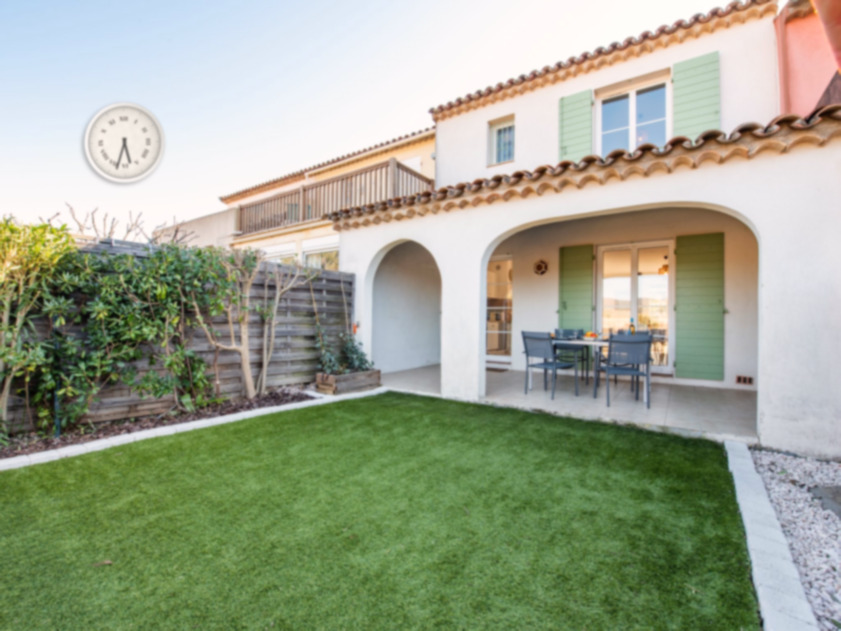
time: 5:33
